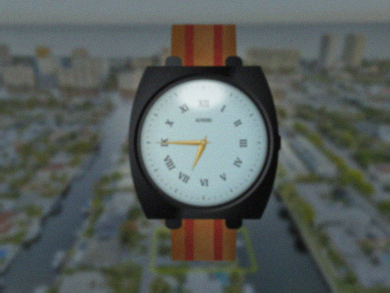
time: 6:45
